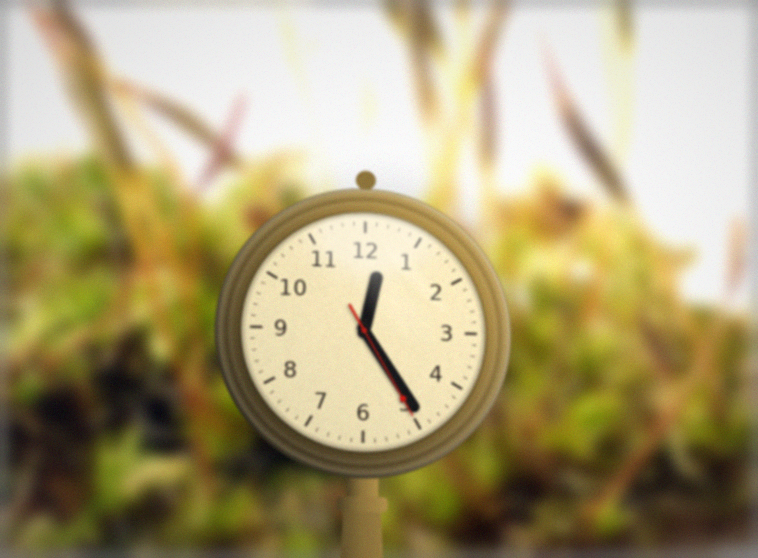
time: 12:24:25
